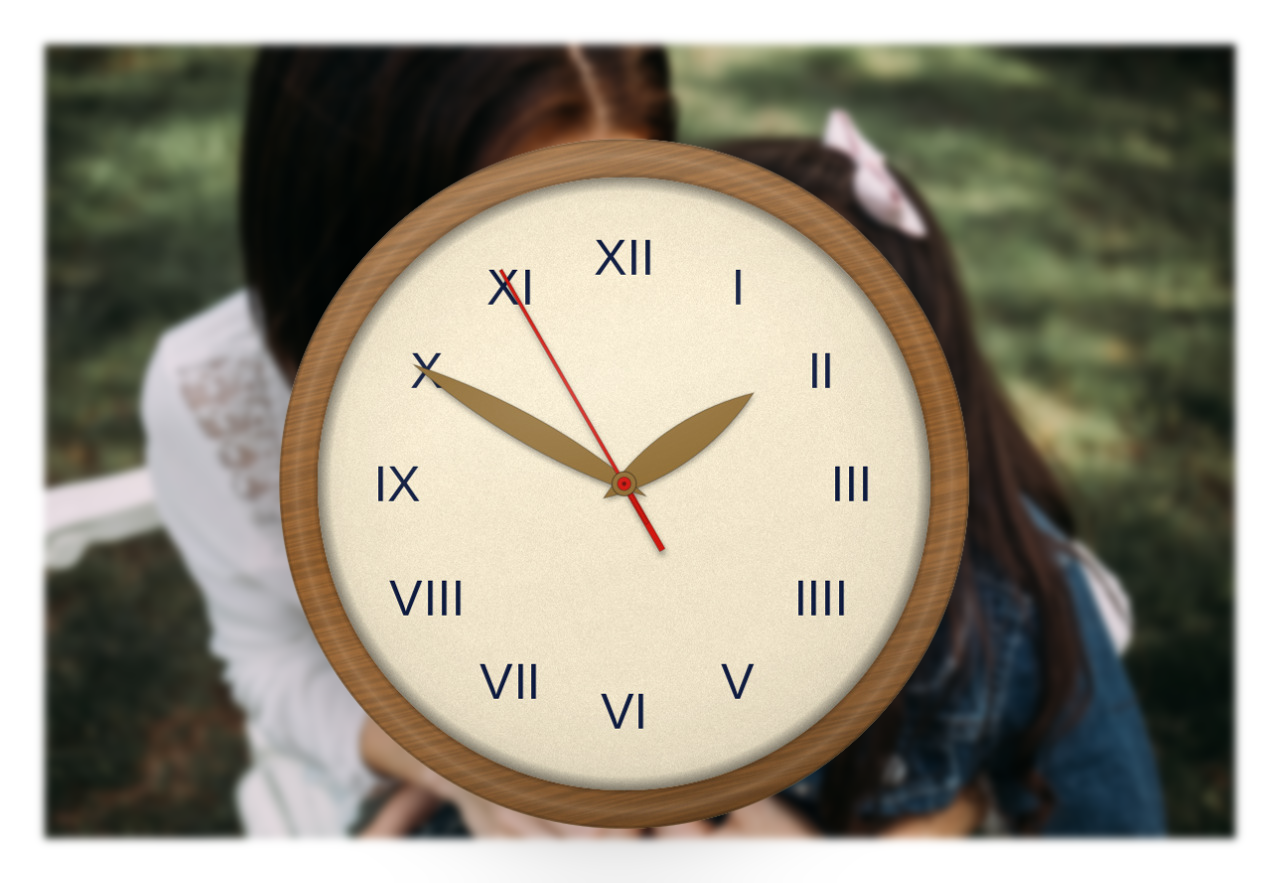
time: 1:49:55
